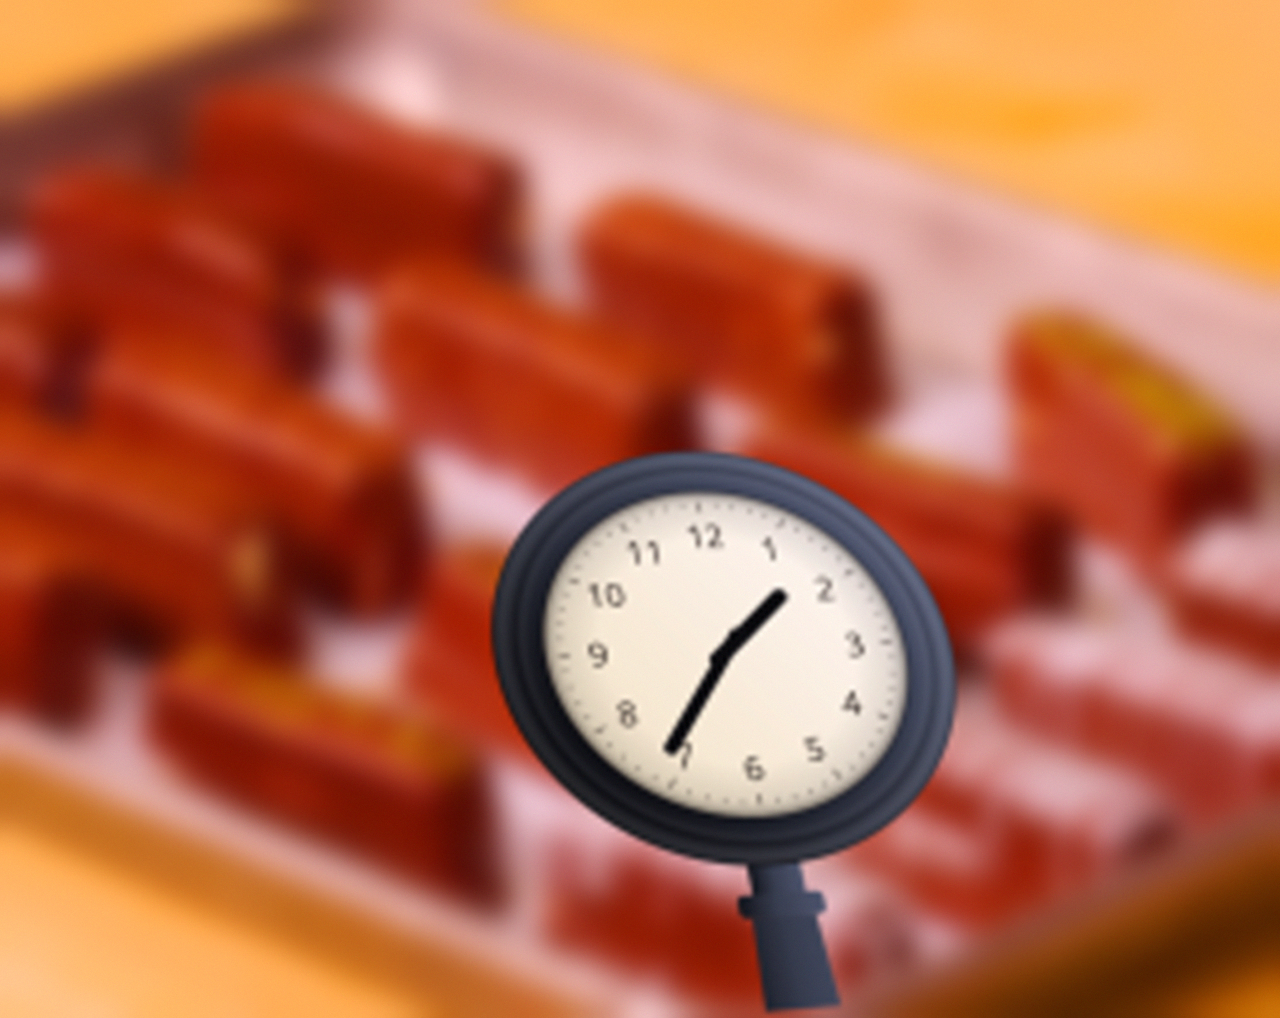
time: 1:36
